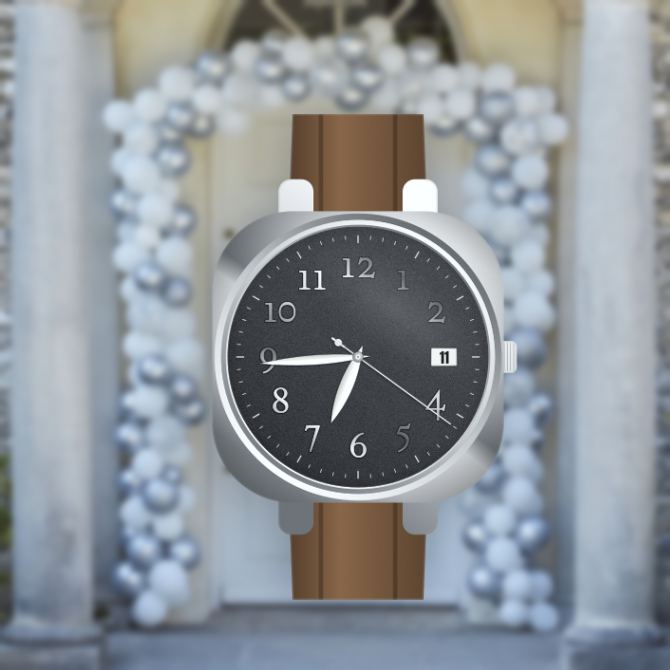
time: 6:44:21
